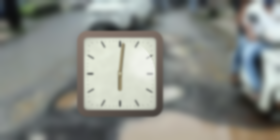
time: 6:01
